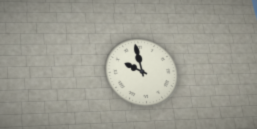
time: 9:59
